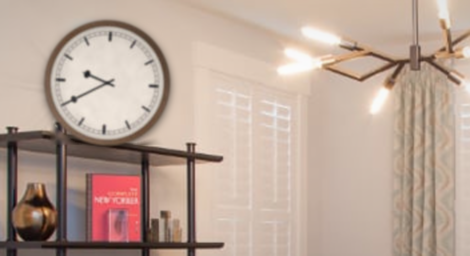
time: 9:40
